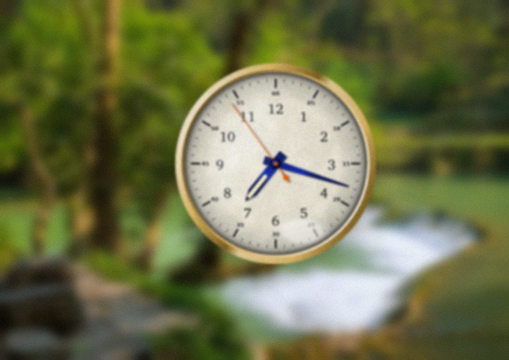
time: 7:17:54
